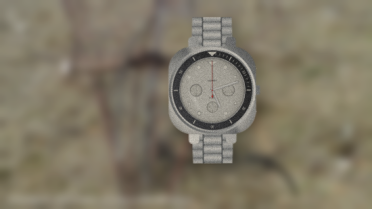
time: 5:12
